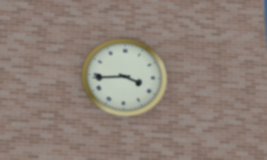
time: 3:44
